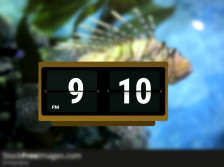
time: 9:10
